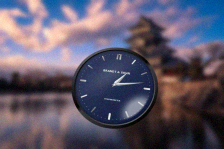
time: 1:13
